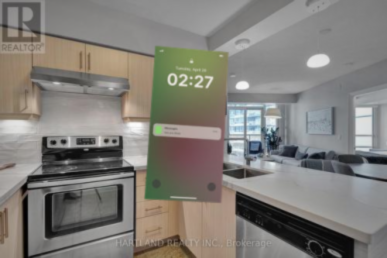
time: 2:27
